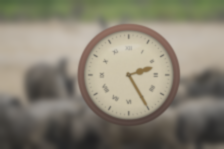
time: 2:25
